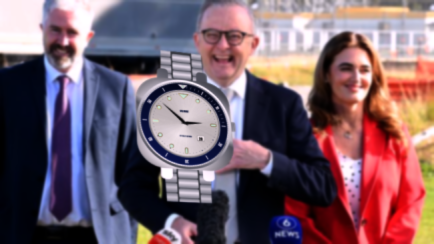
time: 2:52
